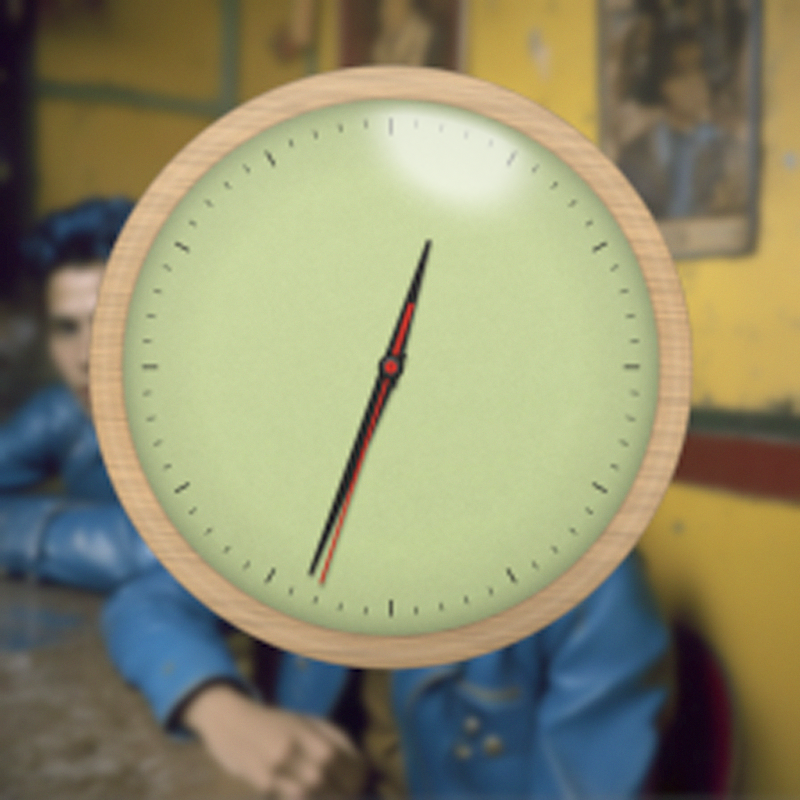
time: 12:33:33
